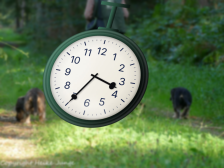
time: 3:35
